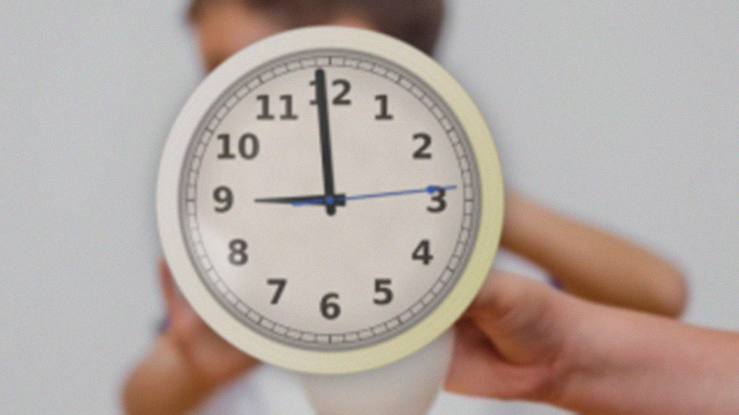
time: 8:59:14
